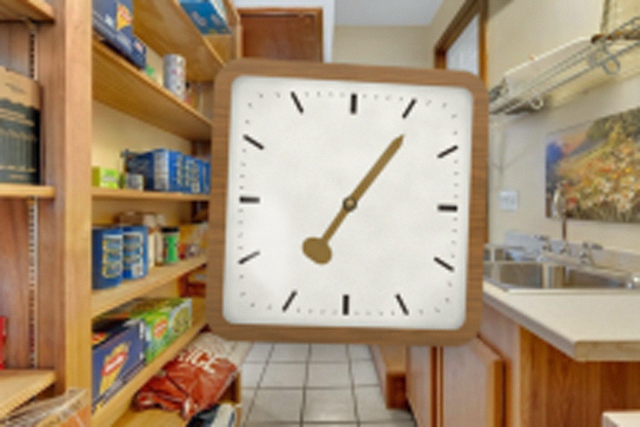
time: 7:06
